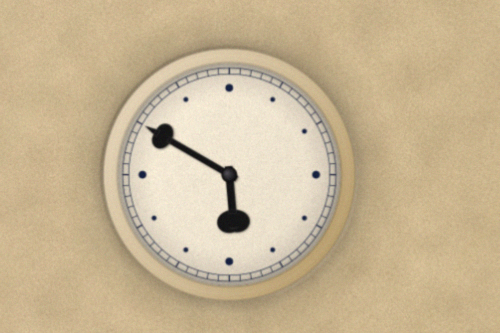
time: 5:50
